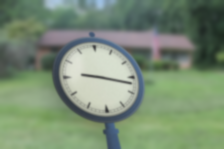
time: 9:17
